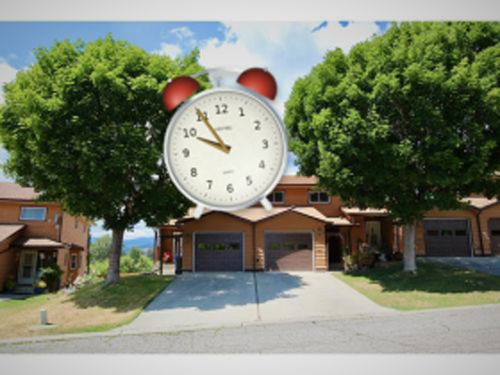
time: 9:55
